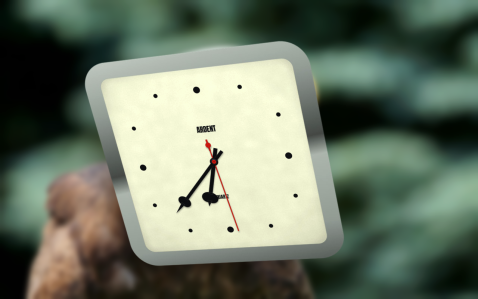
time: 6:37:29
